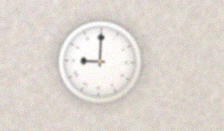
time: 9:00
